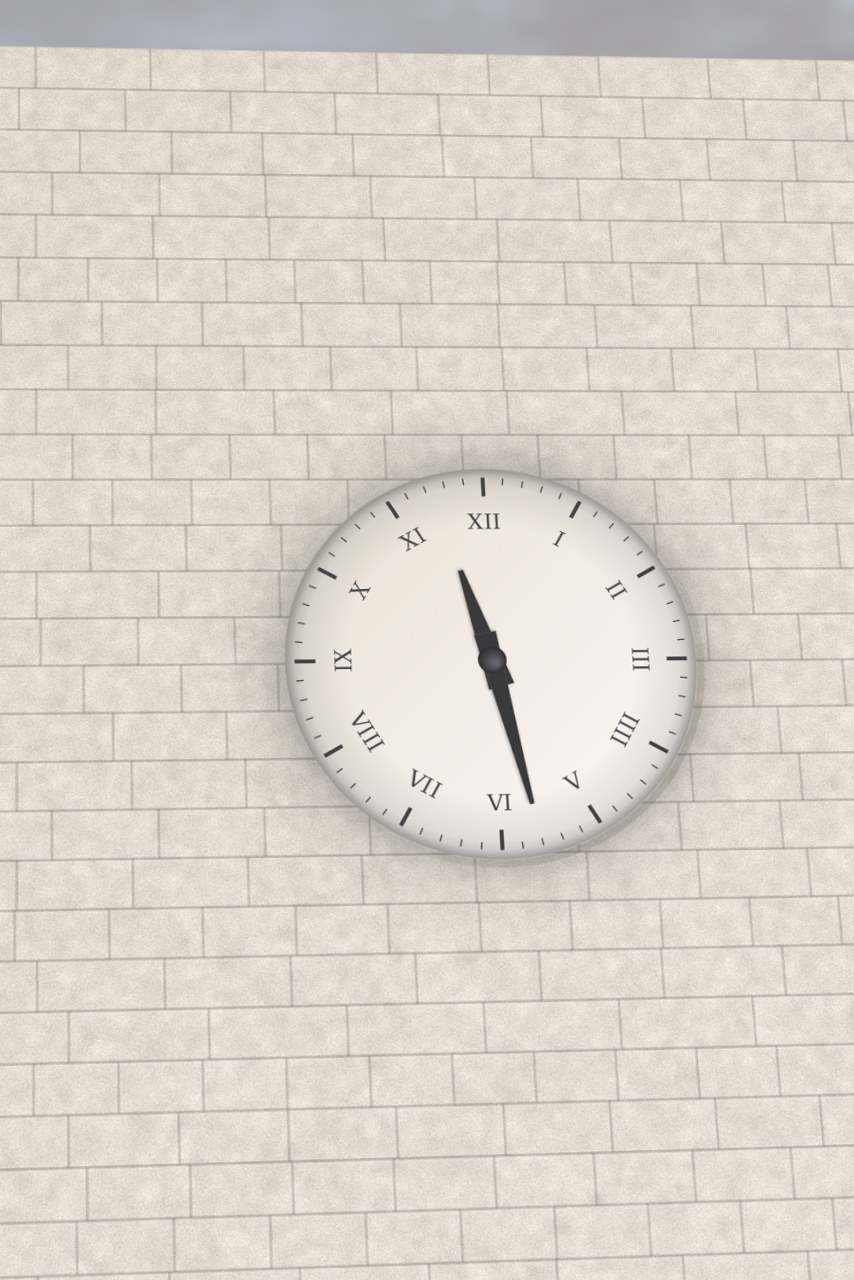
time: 11:28
